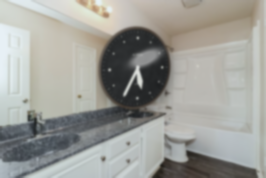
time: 5:35
